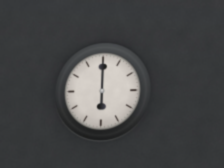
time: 6:00
